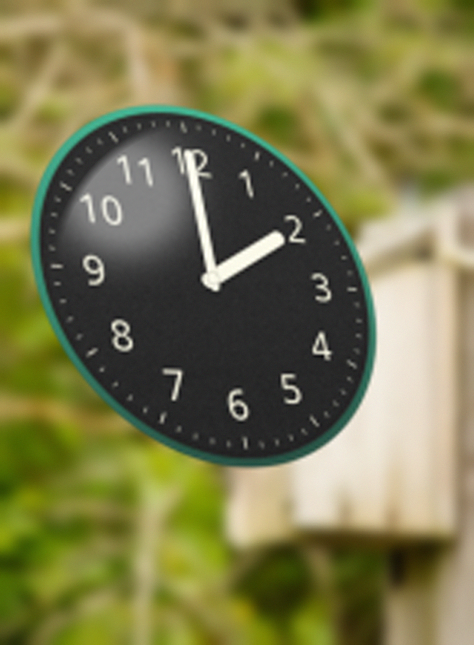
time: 2:00
